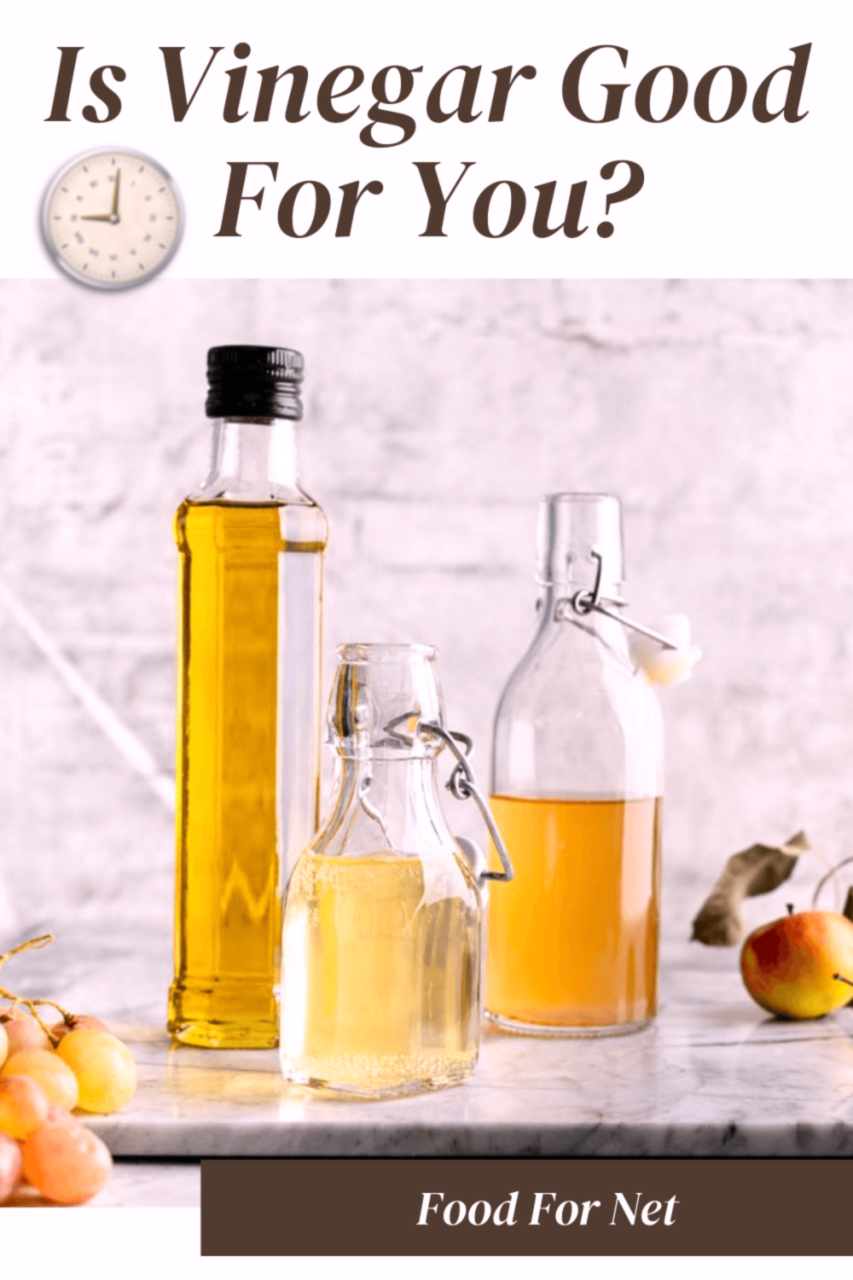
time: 9:01
